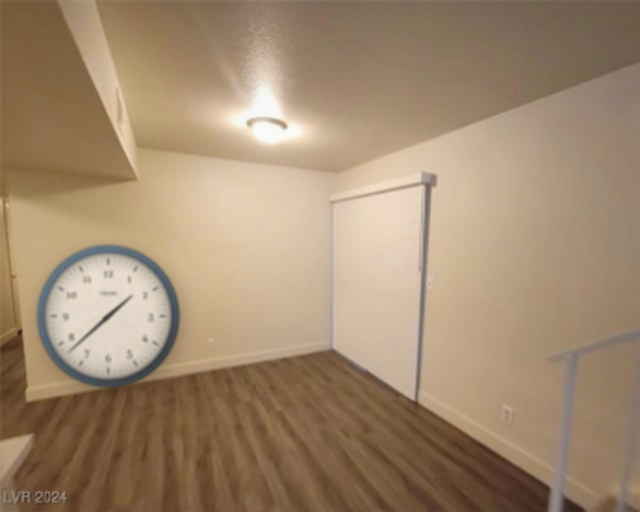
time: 1:38
